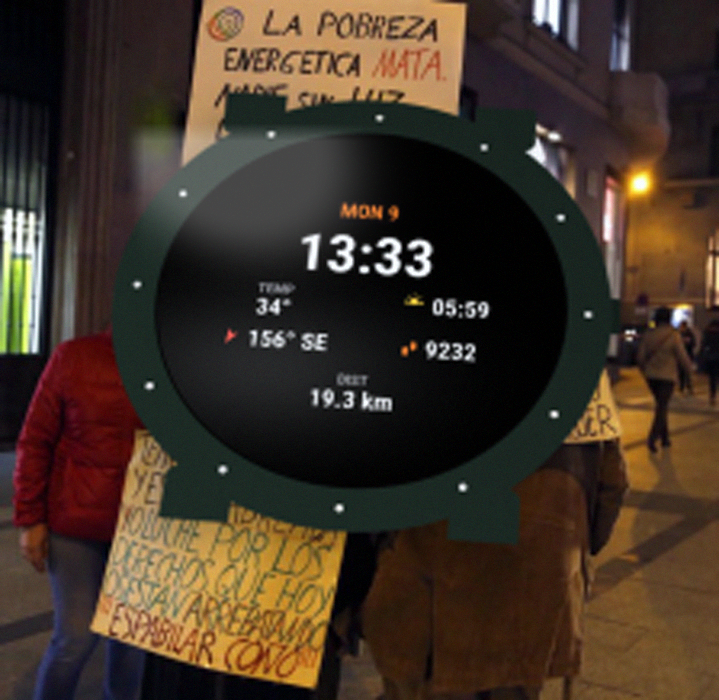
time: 13:33
